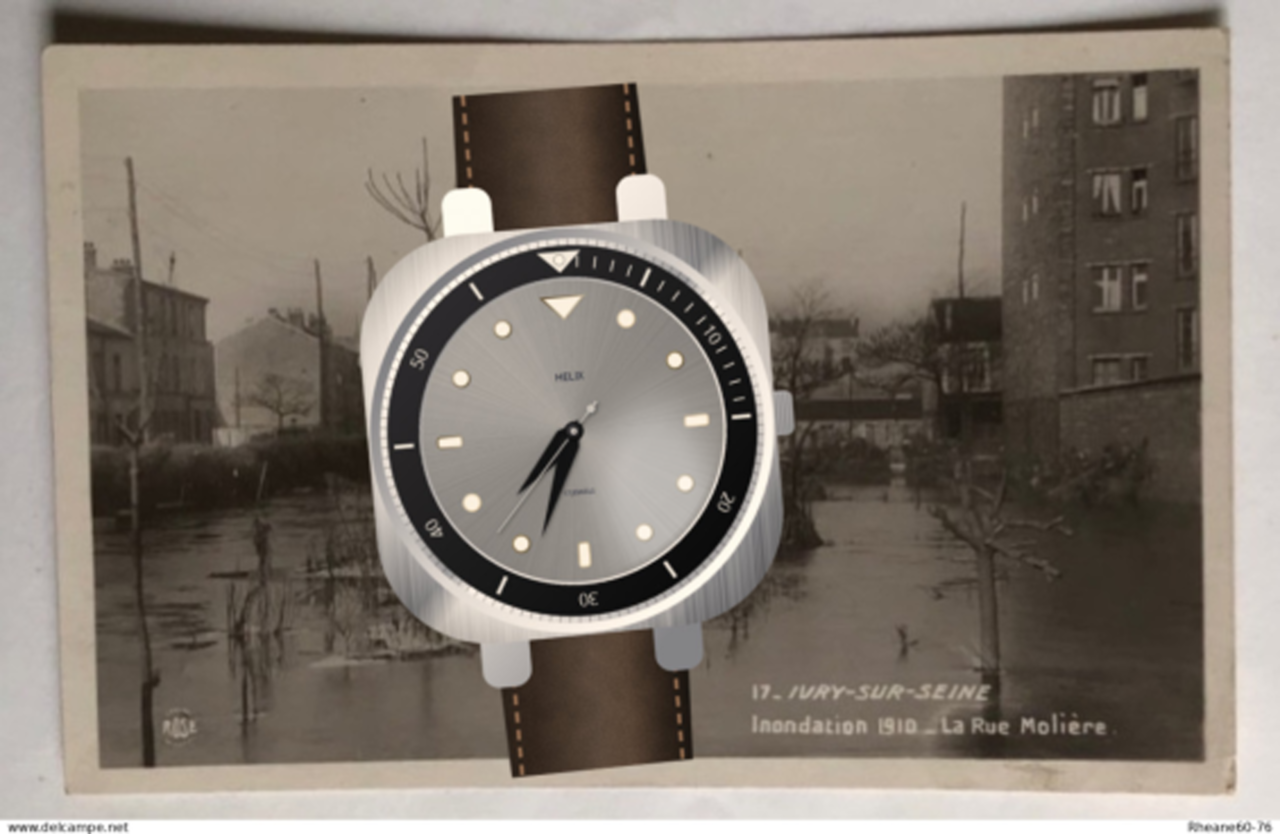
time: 7:33:37
